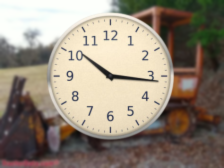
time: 10:16
